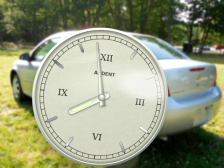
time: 7:58
